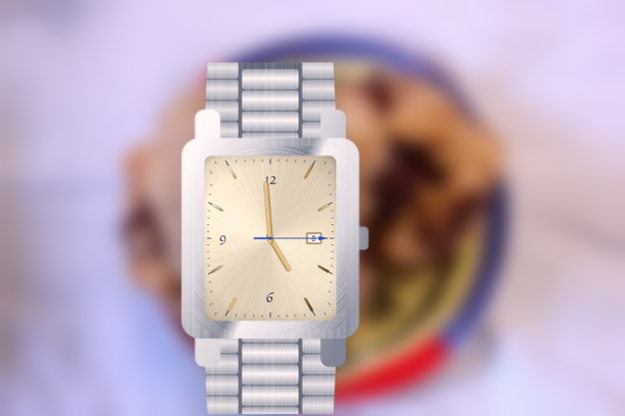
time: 4:59:15
